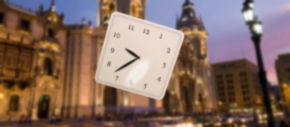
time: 9:37
